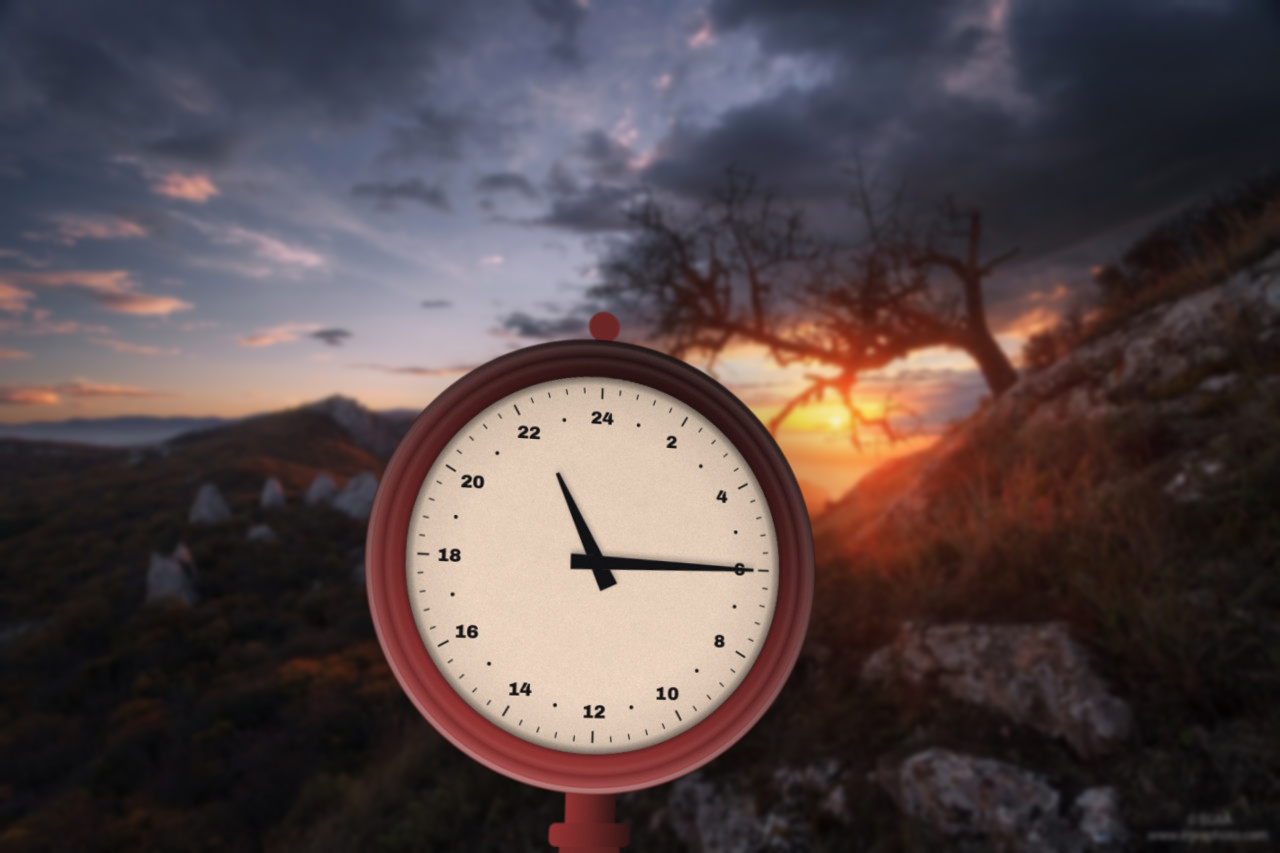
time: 22:15
